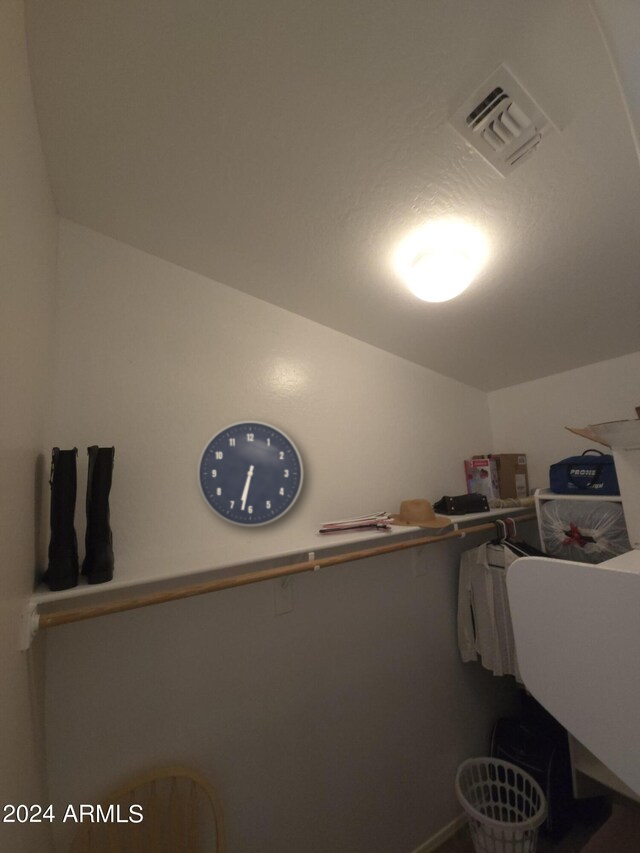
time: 6:32
